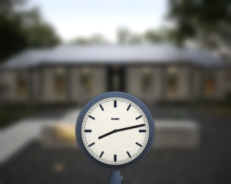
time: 8:13
